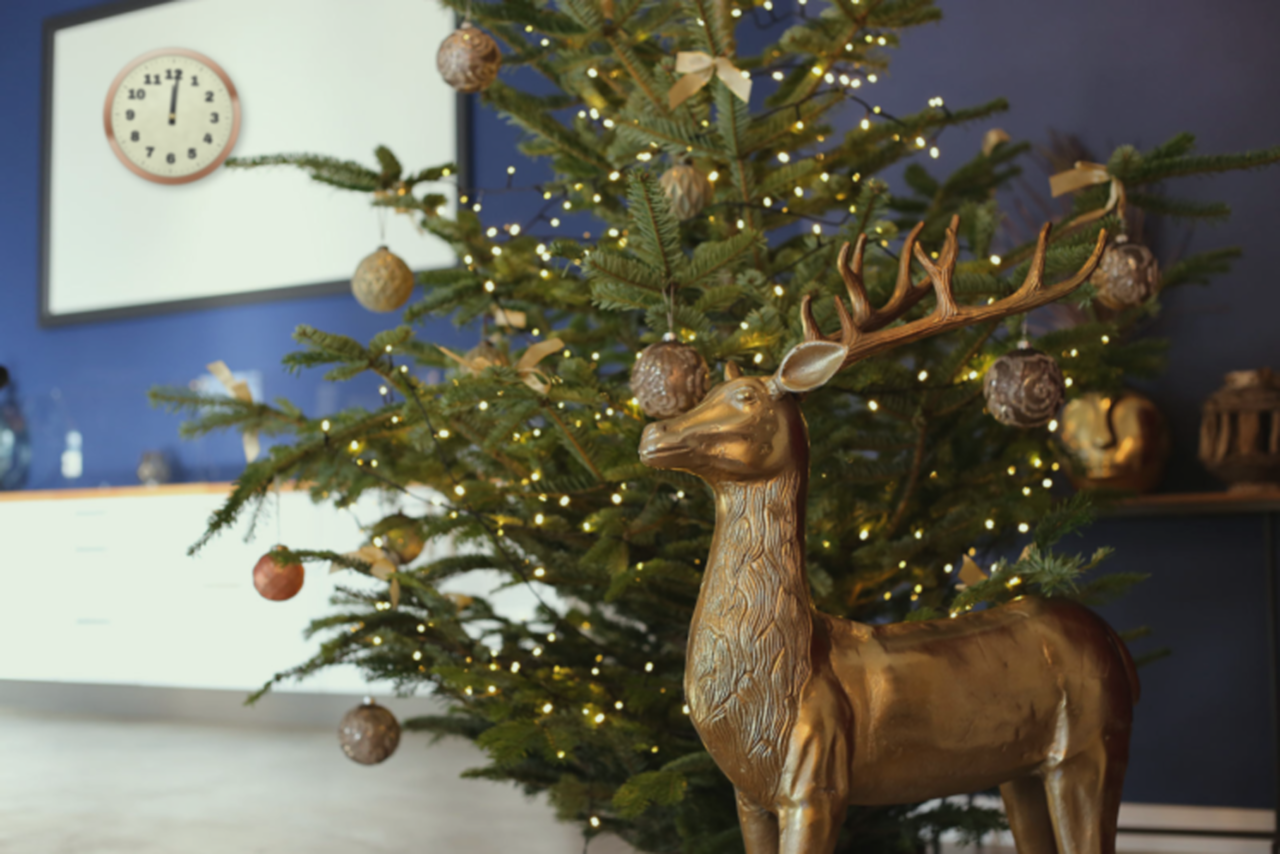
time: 12:01
